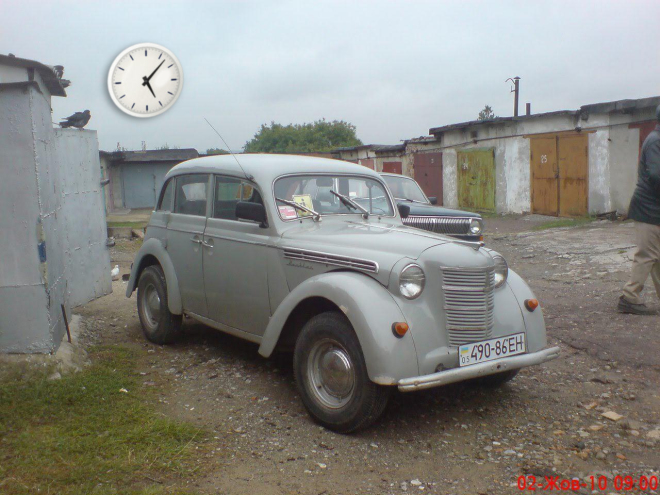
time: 5:07
